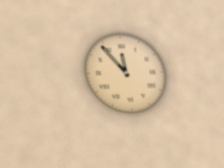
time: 11:54
